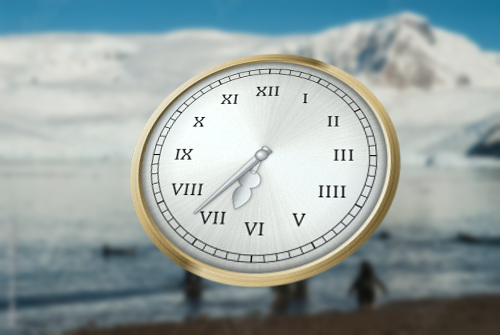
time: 6:37
